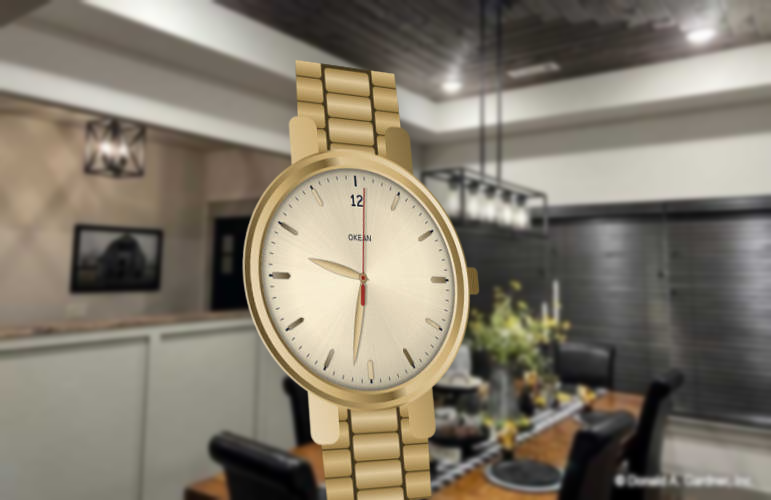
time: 9:32:01
